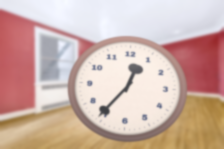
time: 12:36
